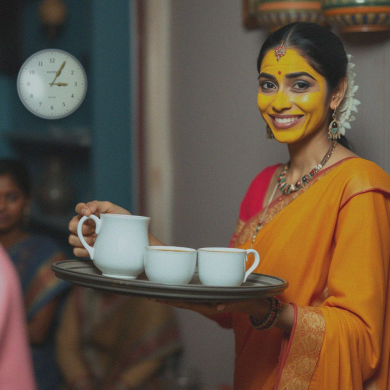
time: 3:05
